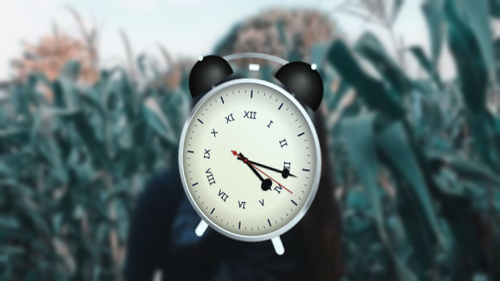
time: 4:16:19
